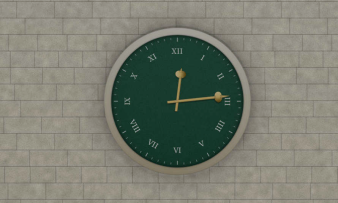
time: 12:14
